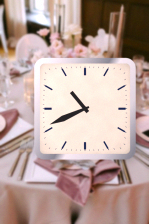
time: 10:41
